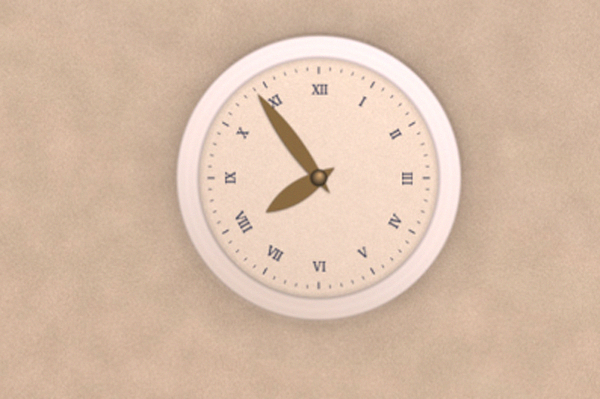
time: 7:54
